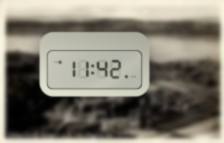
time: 11:42
